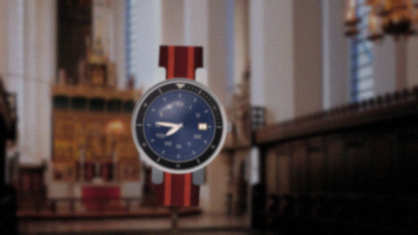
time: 7:46
